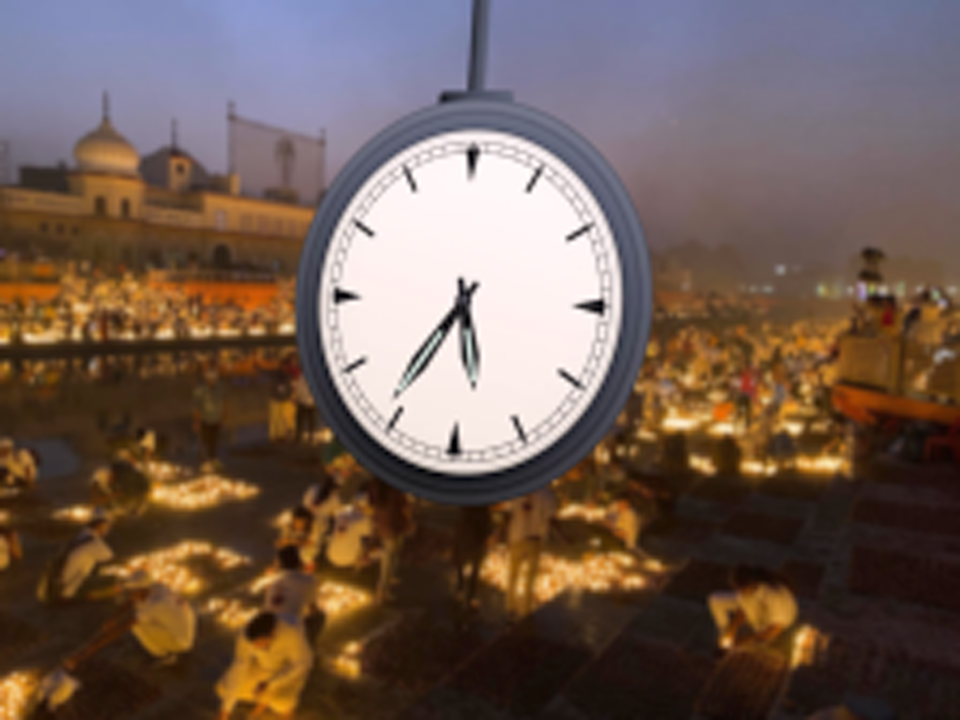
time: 5:36
